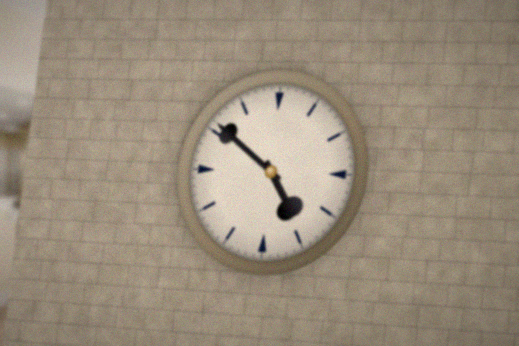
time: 4:51
